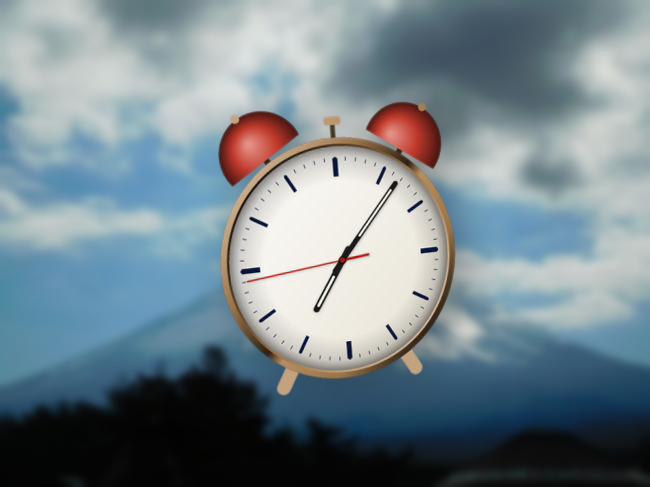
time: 7:06:44
